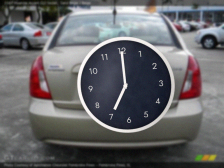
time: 7:00
